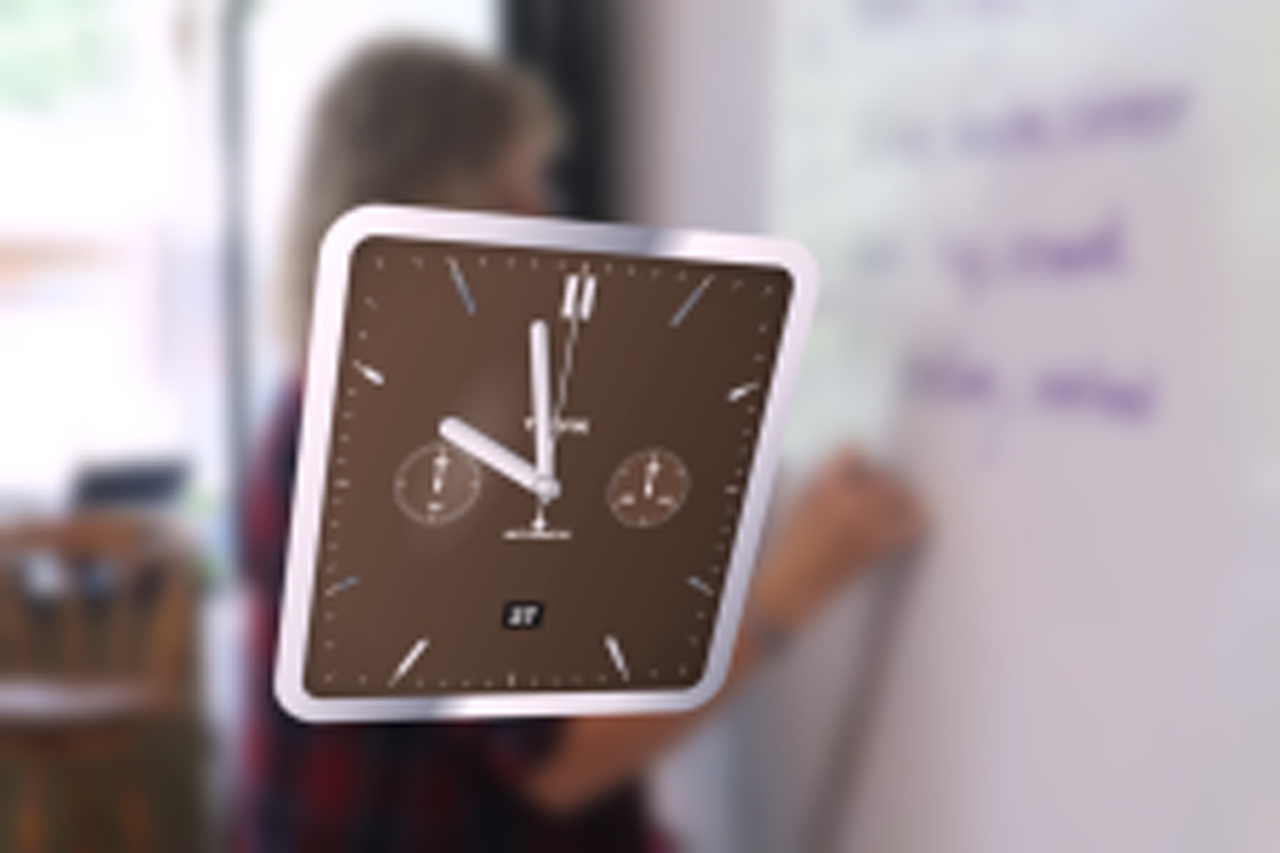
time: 9:58
